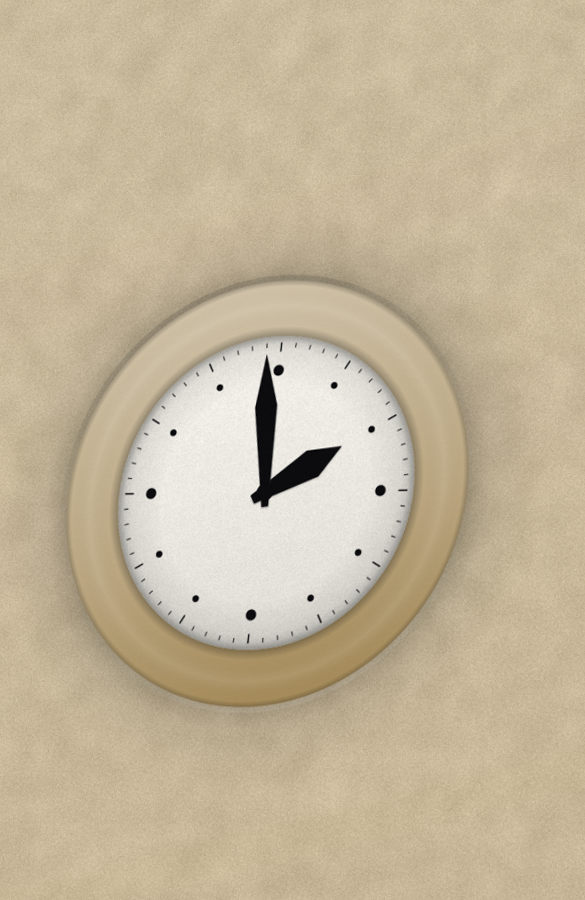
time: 1:59
